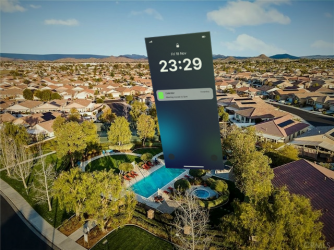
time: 23:29
